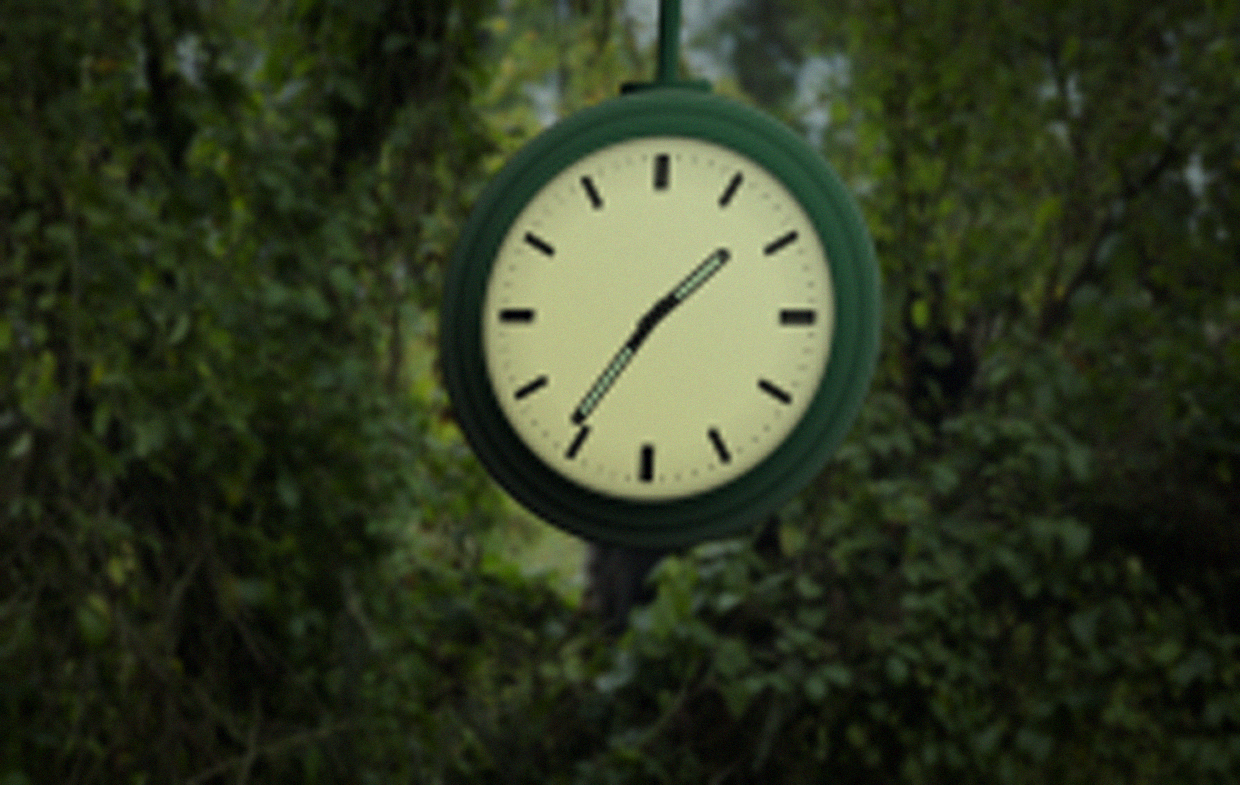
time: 1:36
